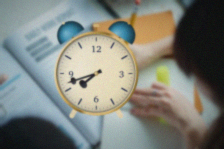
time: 7:42
